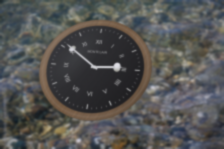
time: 2:51
